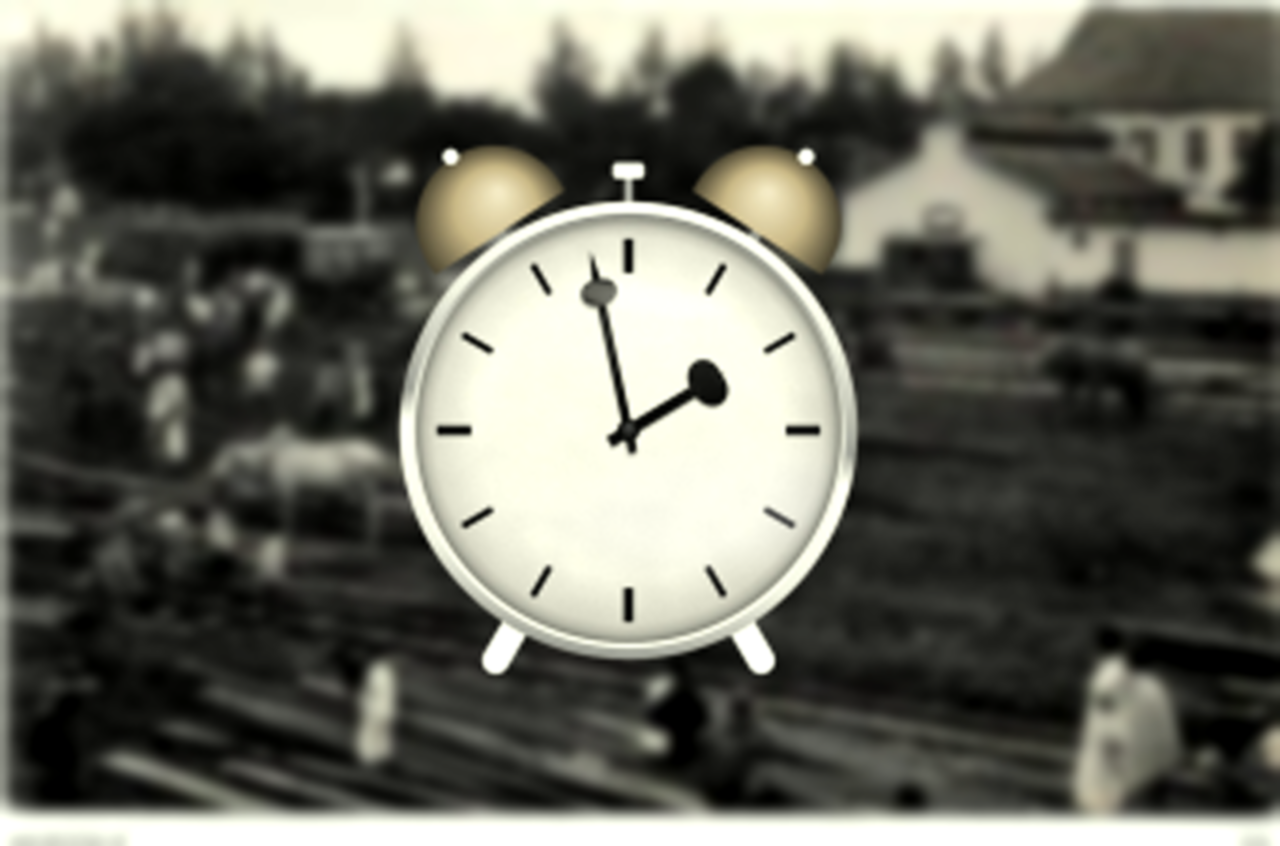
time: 1:58
